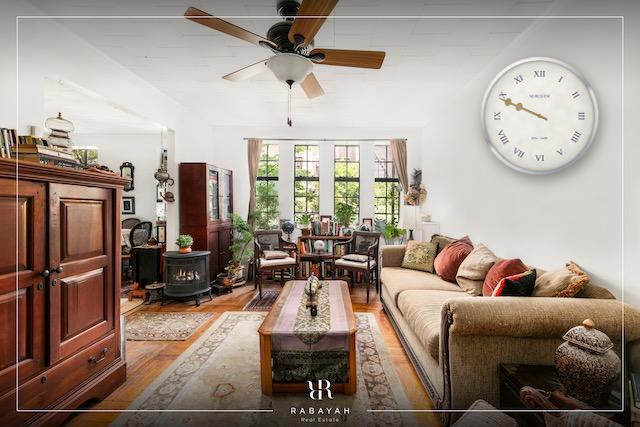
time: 9:49
